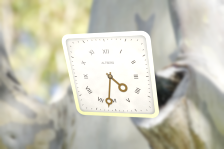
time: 4:32
